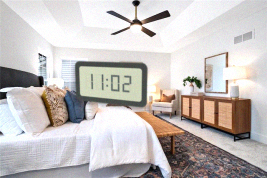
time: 11:02
